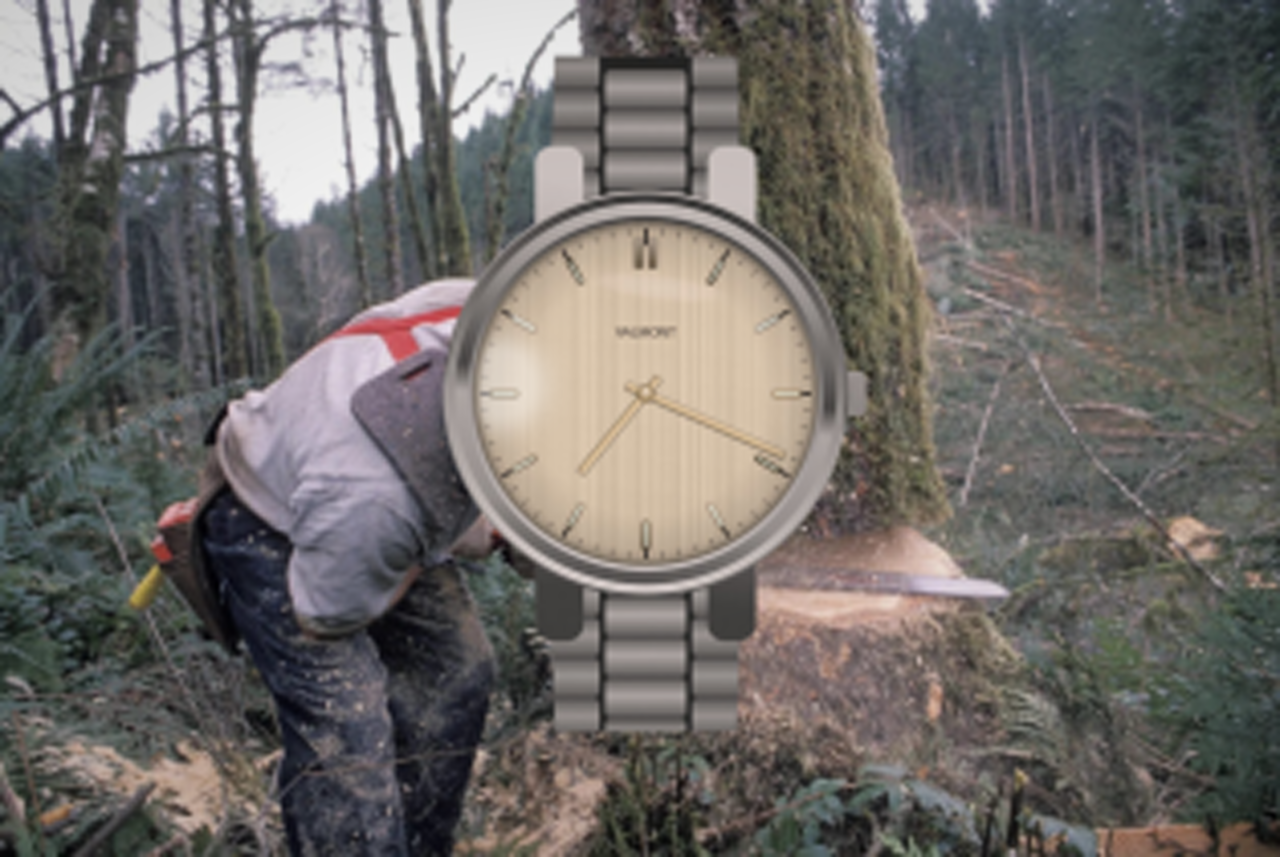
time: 7:19
